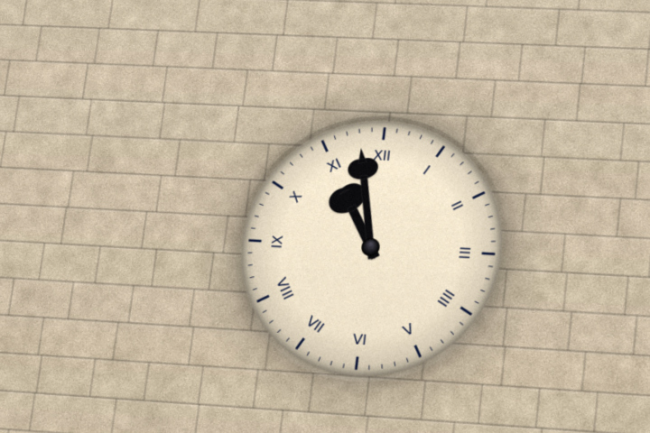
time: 10:58
